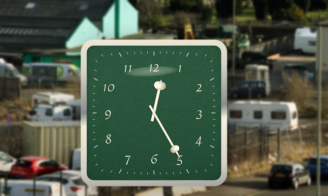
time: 12:25
